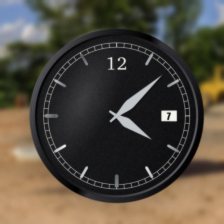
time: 4:08
